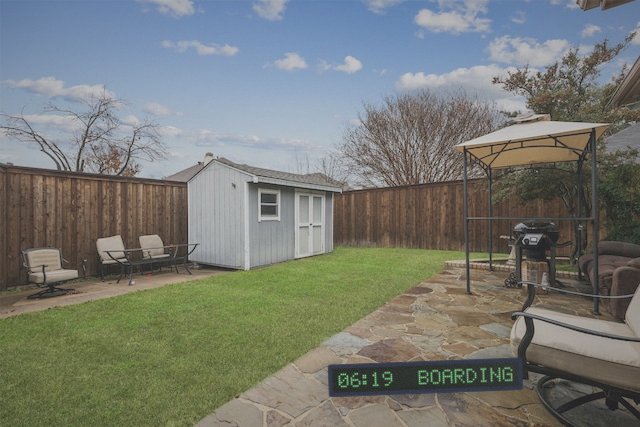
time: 6:19
